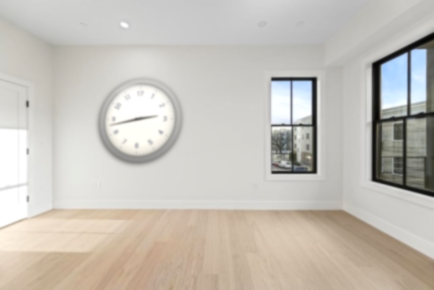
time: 2:43
